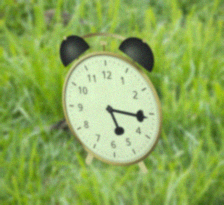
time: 5:16
